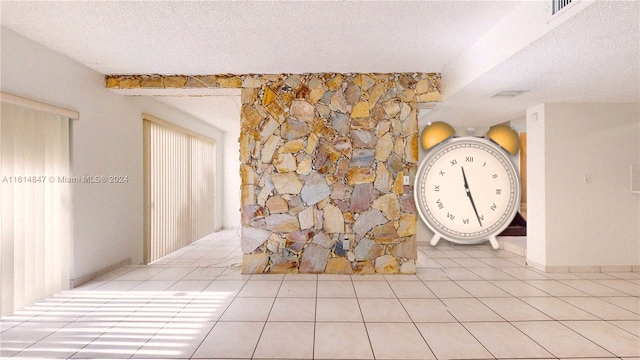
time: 11:26
